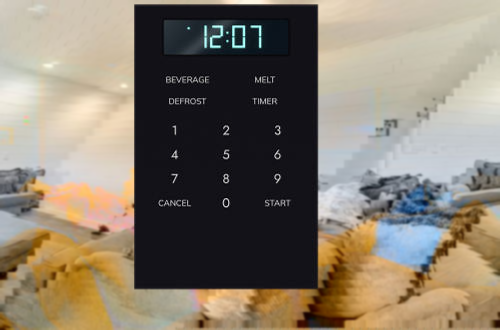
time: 12:07
